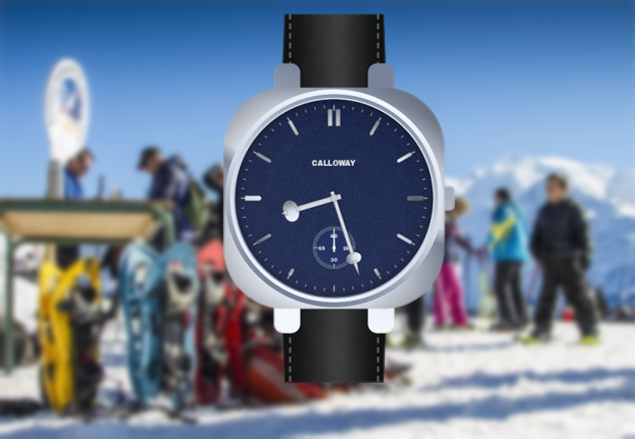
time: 8:27
